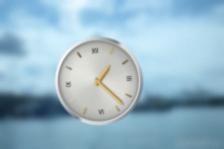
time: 1:23
